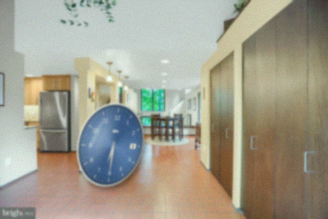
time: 6:30
